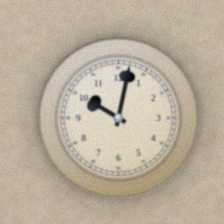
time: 10:02
